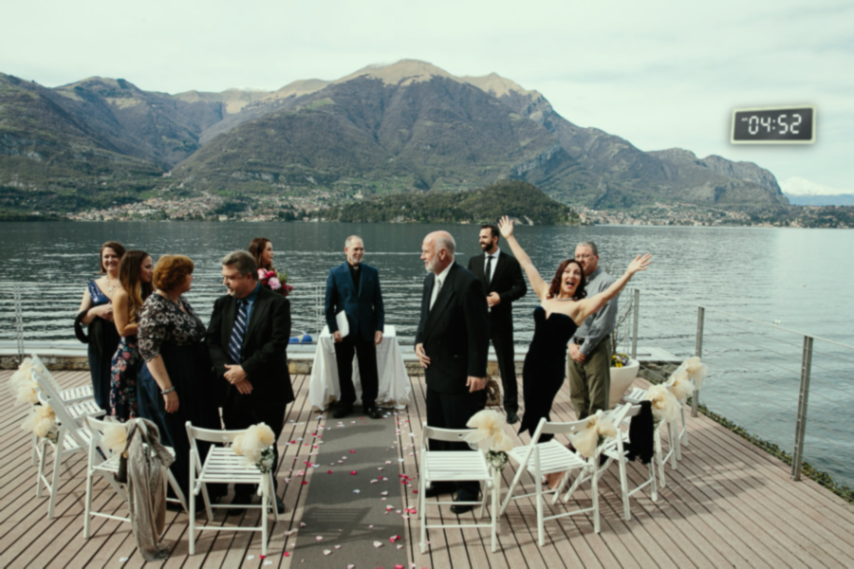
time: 4:52
